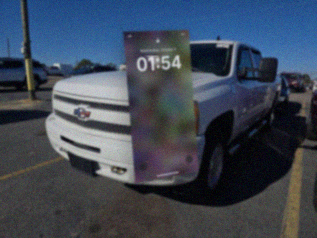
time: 1:54
